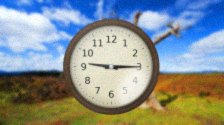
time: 9:15
